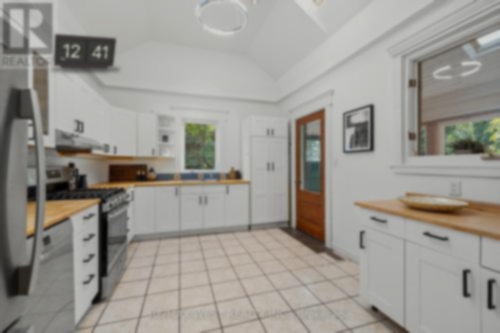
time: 12:41
